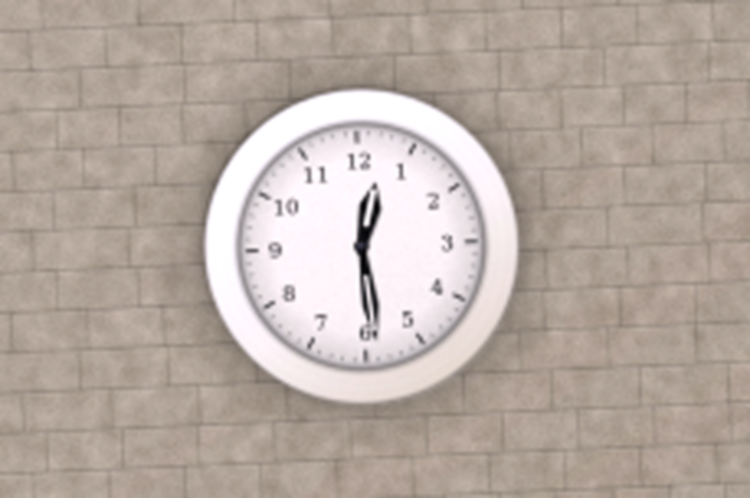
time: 12:29
